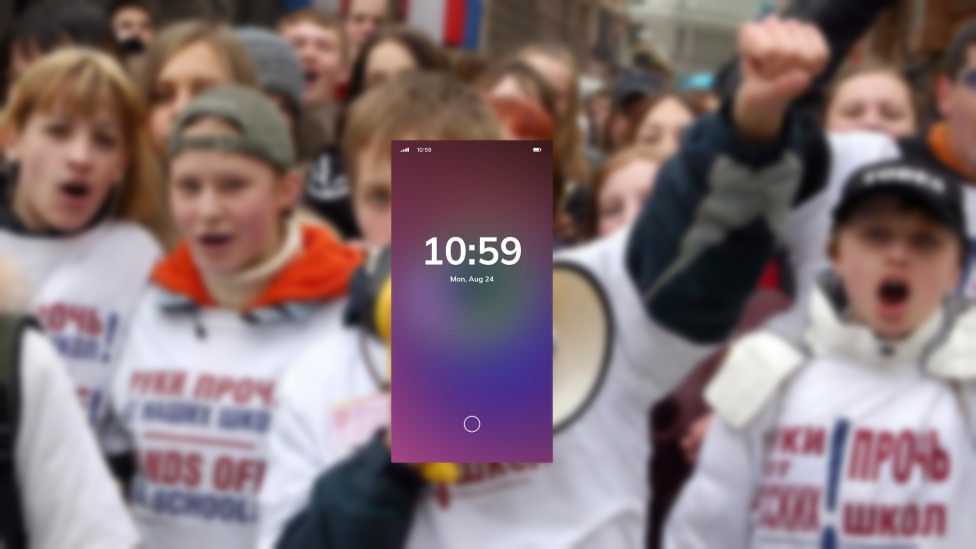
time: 10:59
